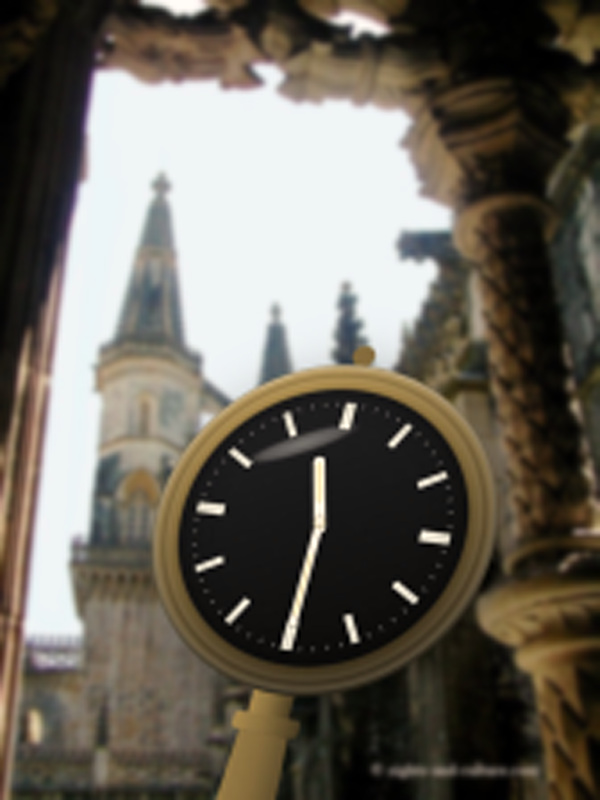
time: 11:30
